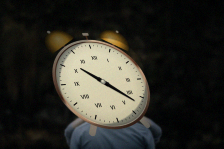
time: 10:22
